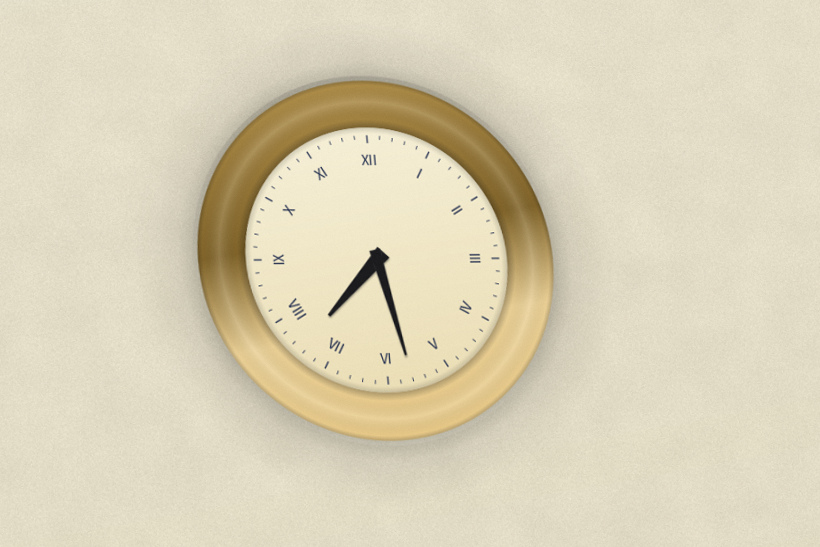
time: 7:28
